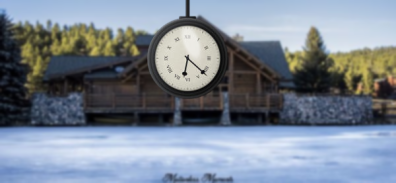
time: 6:22
